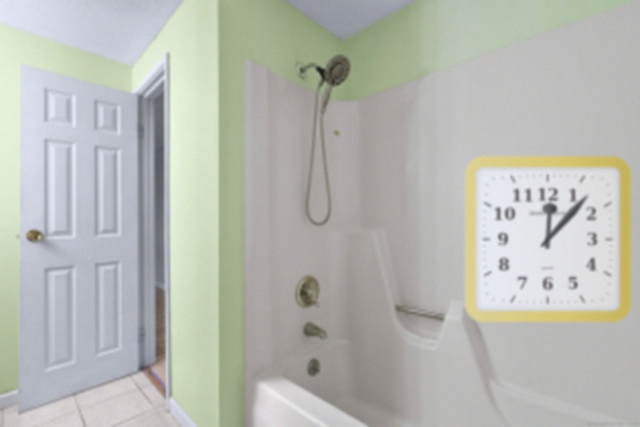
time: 12:07
